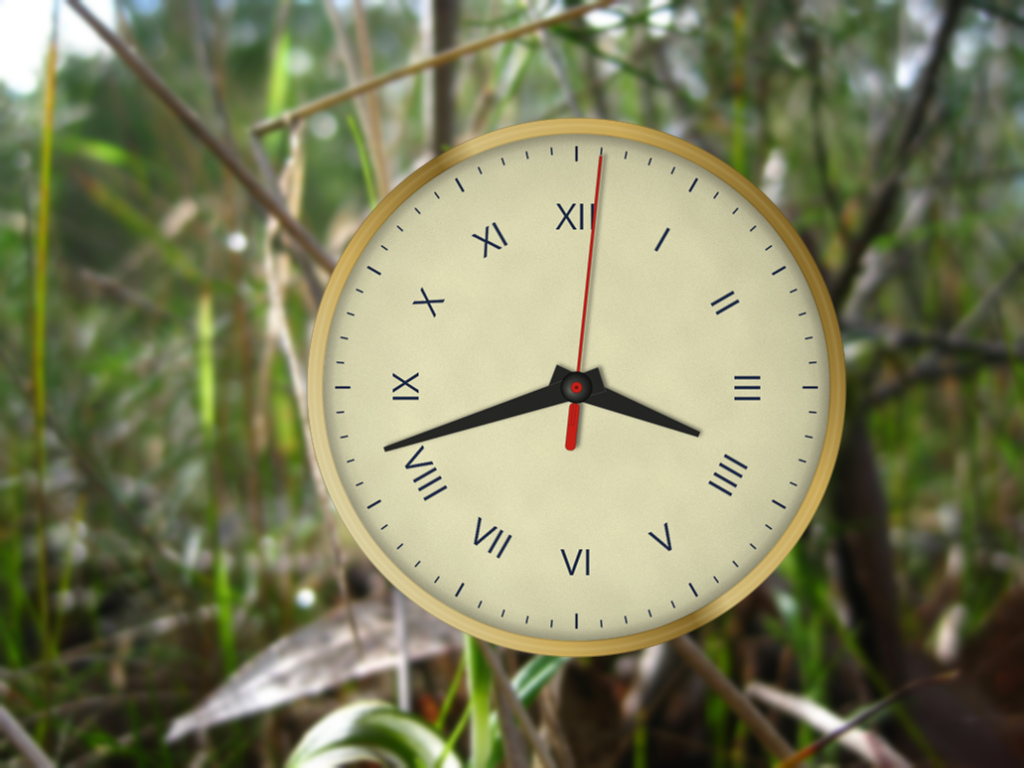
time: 3:42:01
